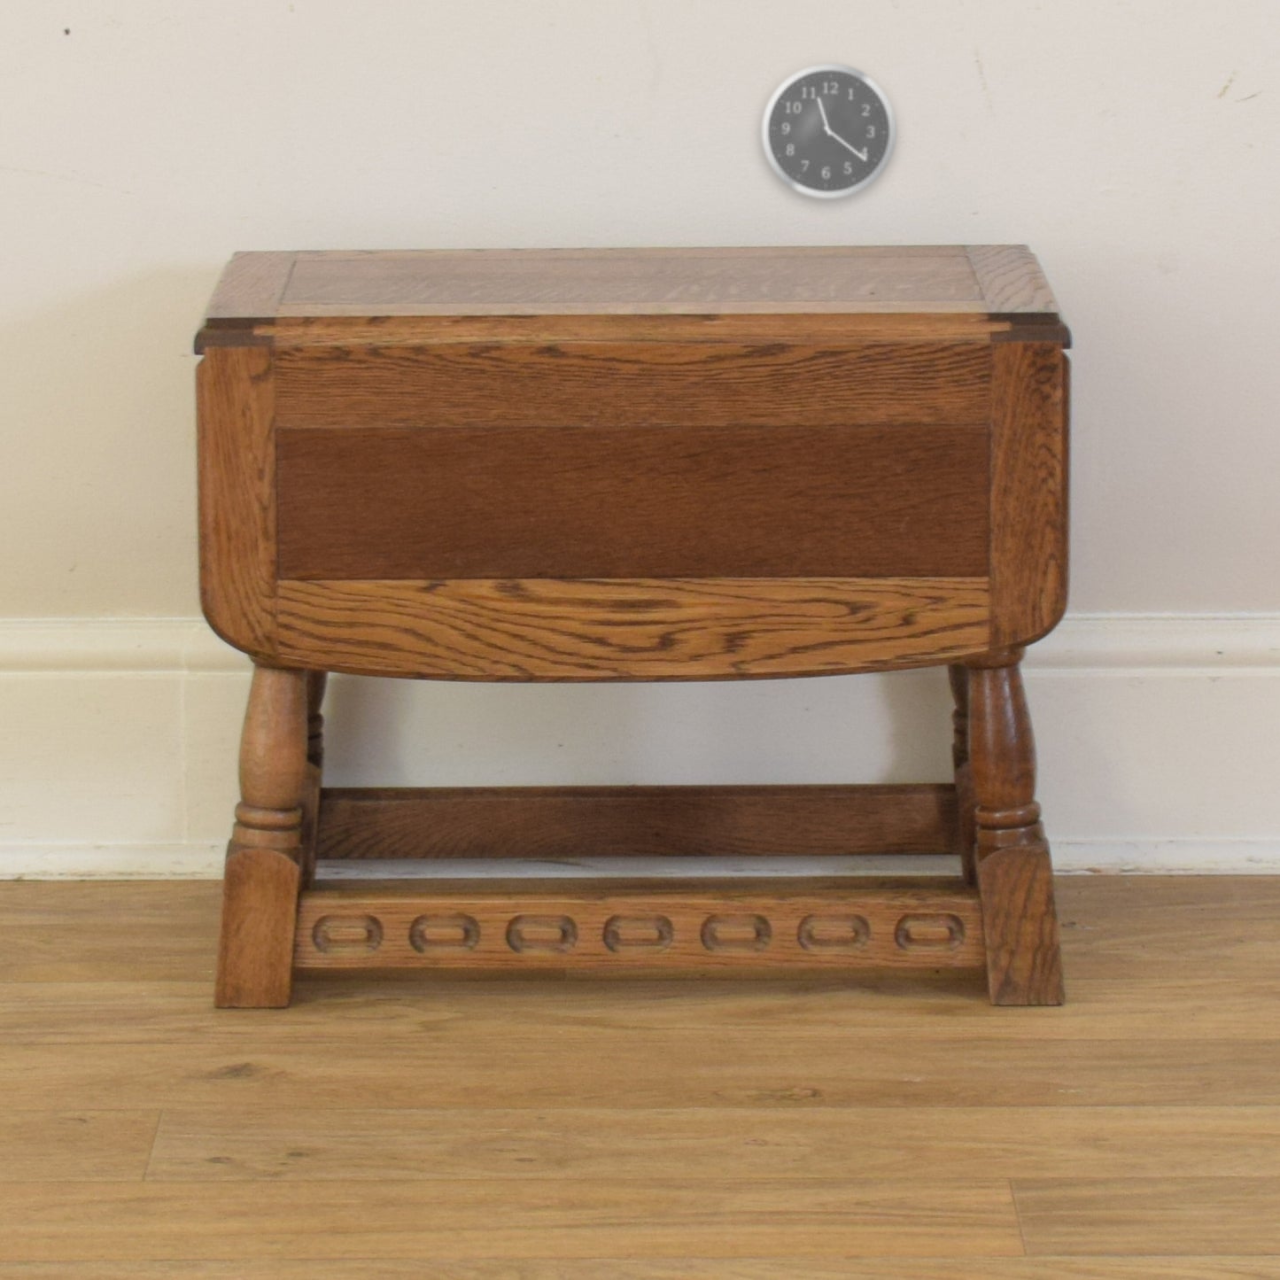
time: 11:21
